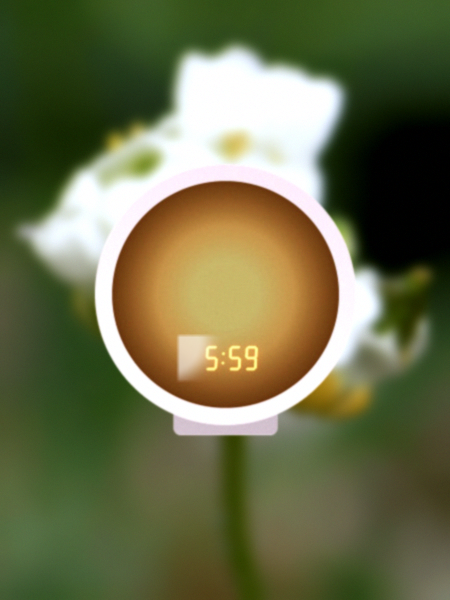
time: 5:59
